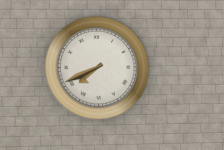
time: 7:41
